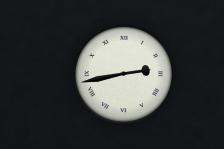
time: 2:43
